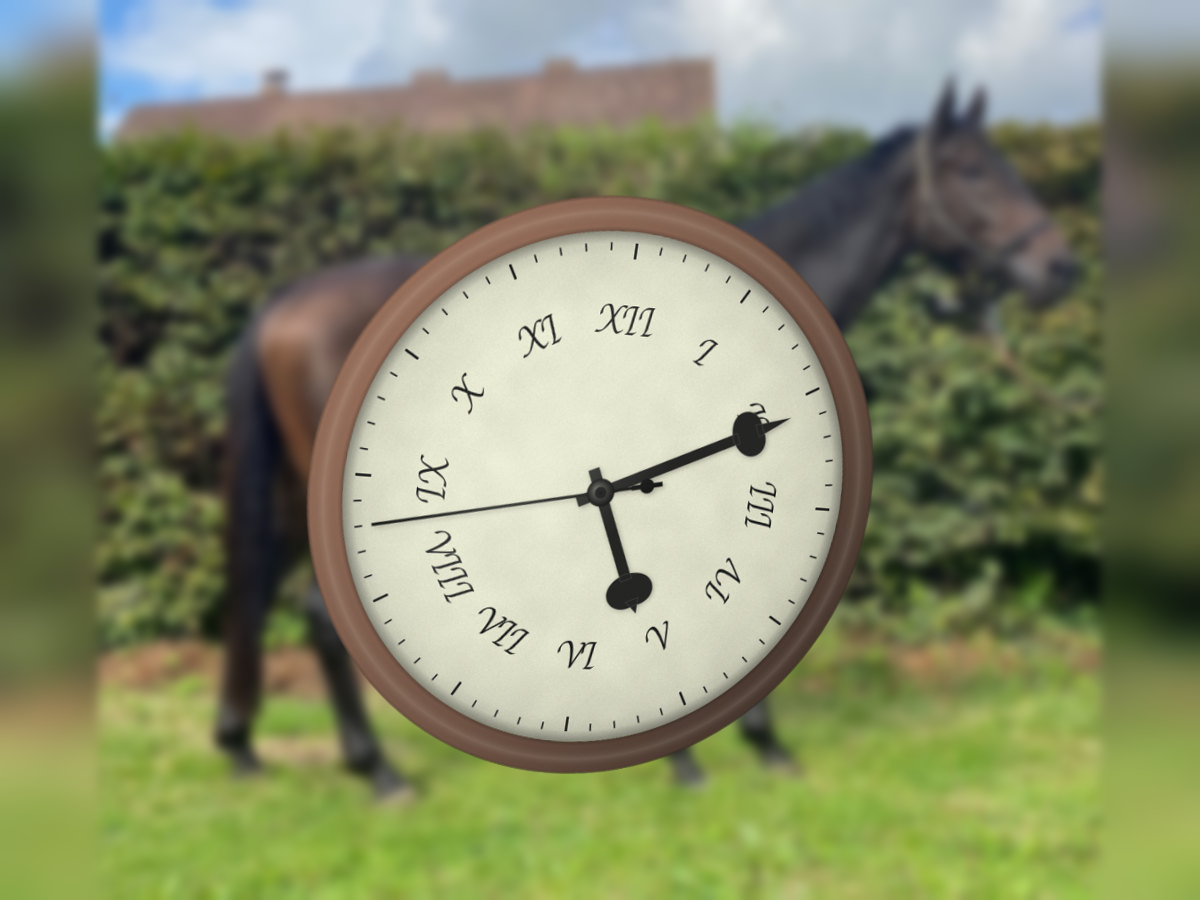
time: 5:10:43
